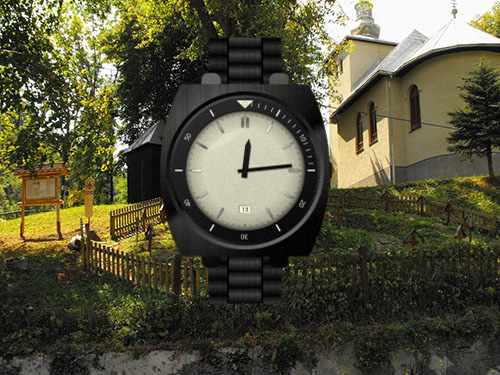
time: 12:14
